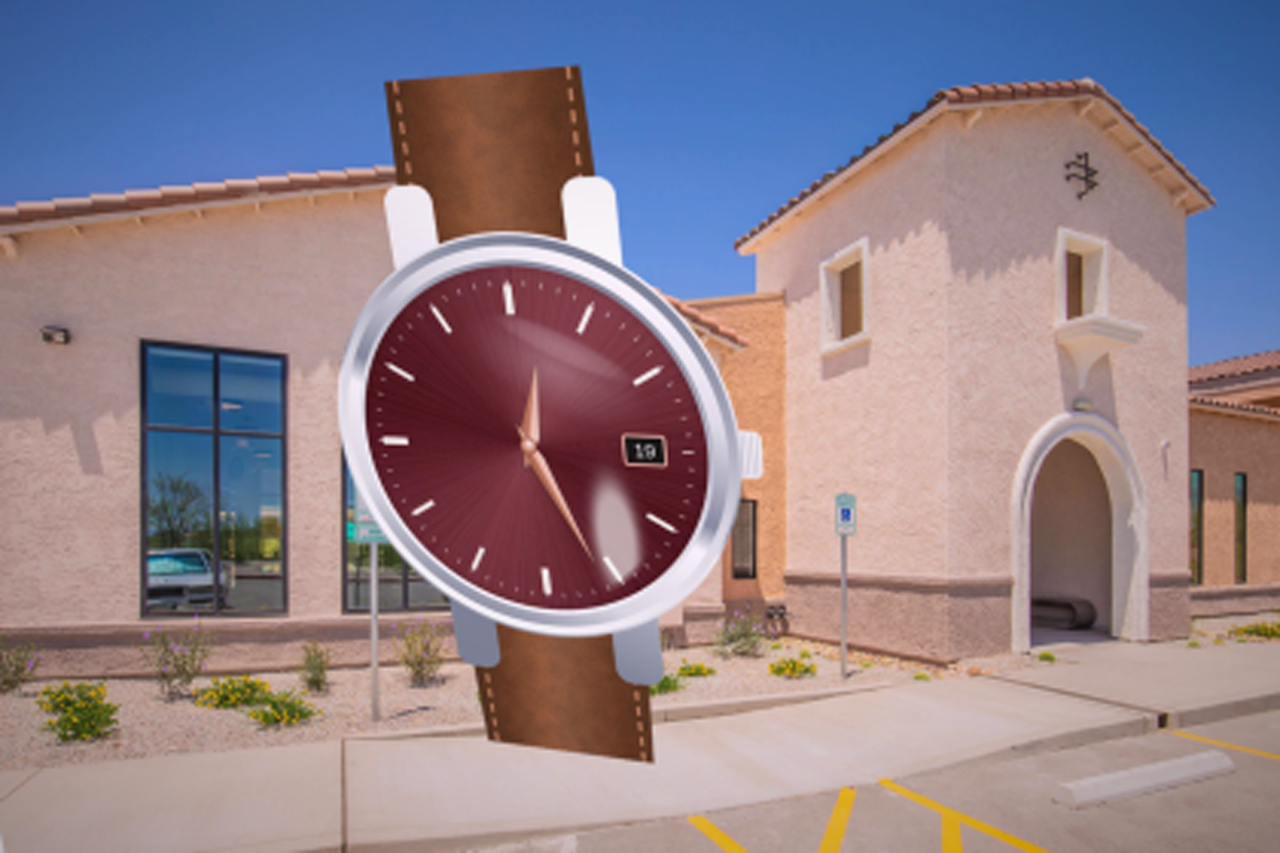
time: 12:26
